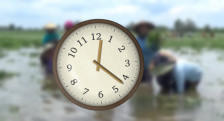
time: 12:22
